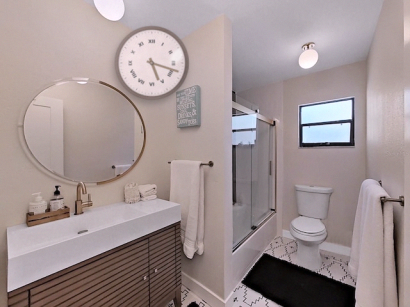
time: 5:18
